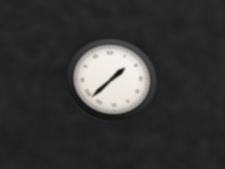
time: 1:38
